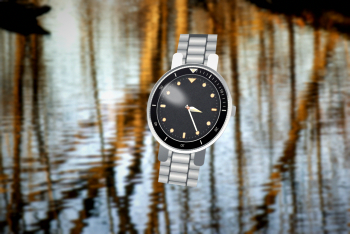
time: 3:25
